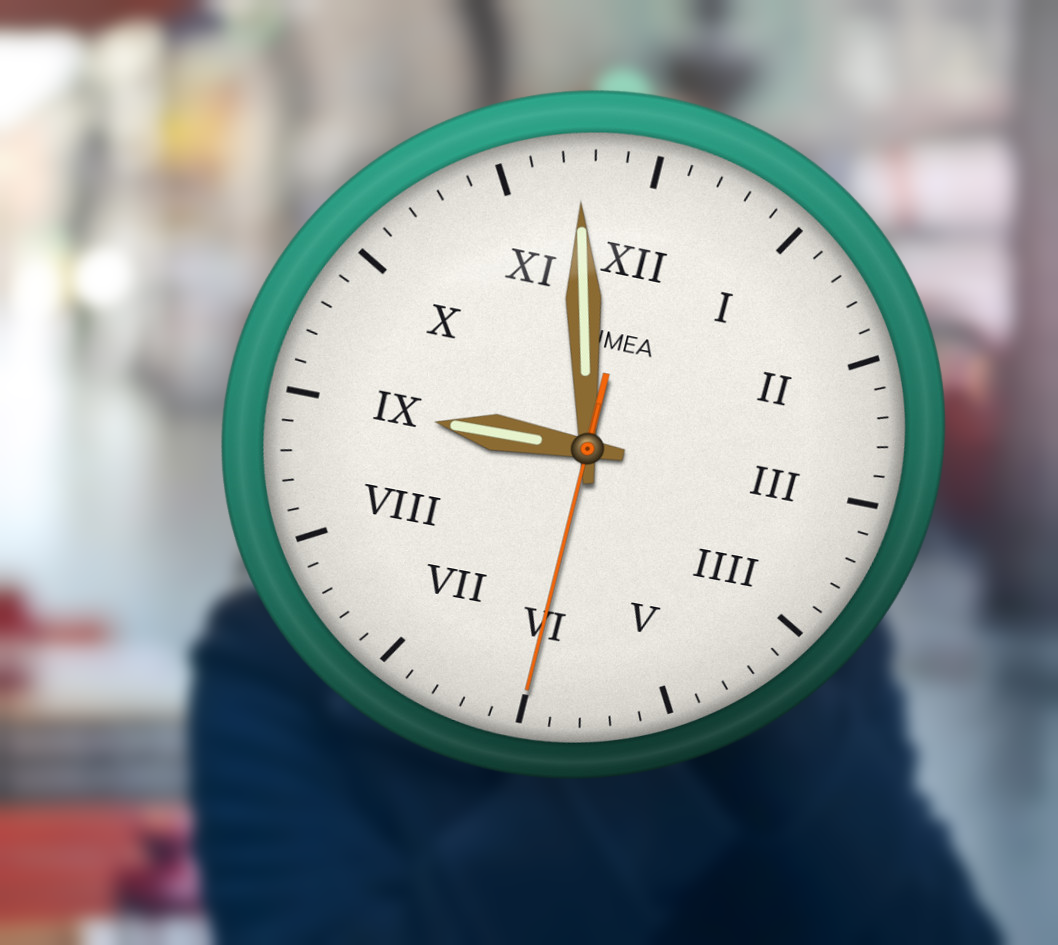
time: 8:57:30
